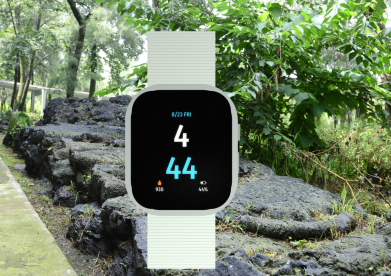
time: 4:44
